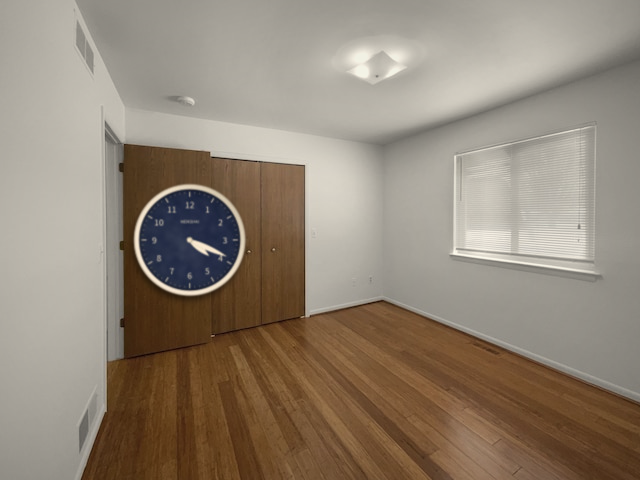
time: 4:19
